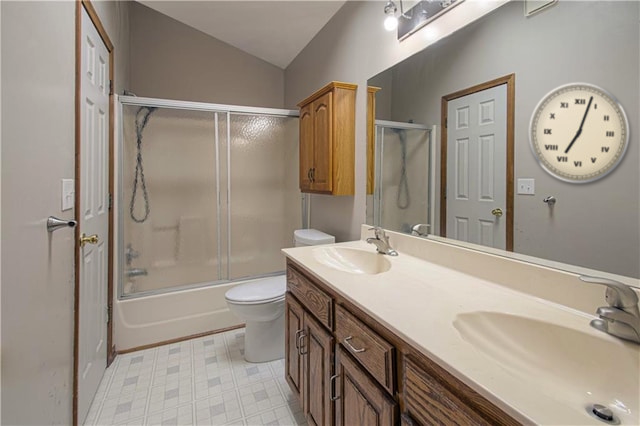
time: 7:03
